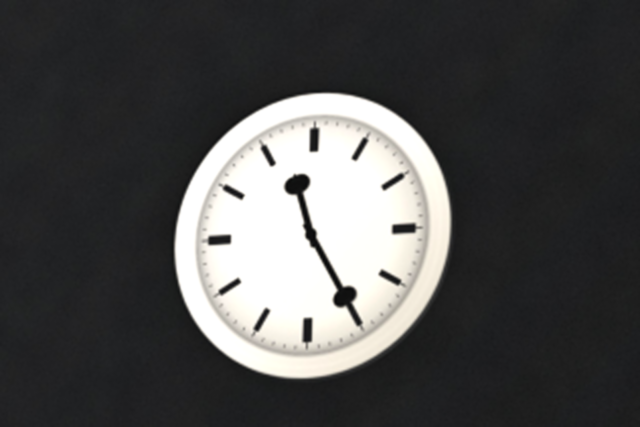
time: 11:25
